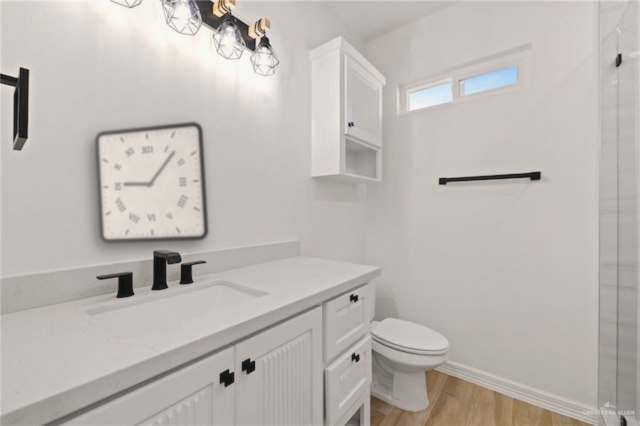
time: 9:07
